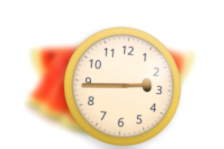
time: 2:44
